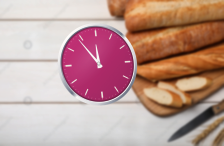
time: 11:54
